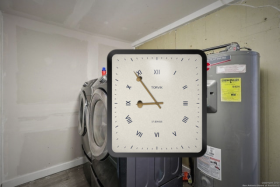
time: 8:54
